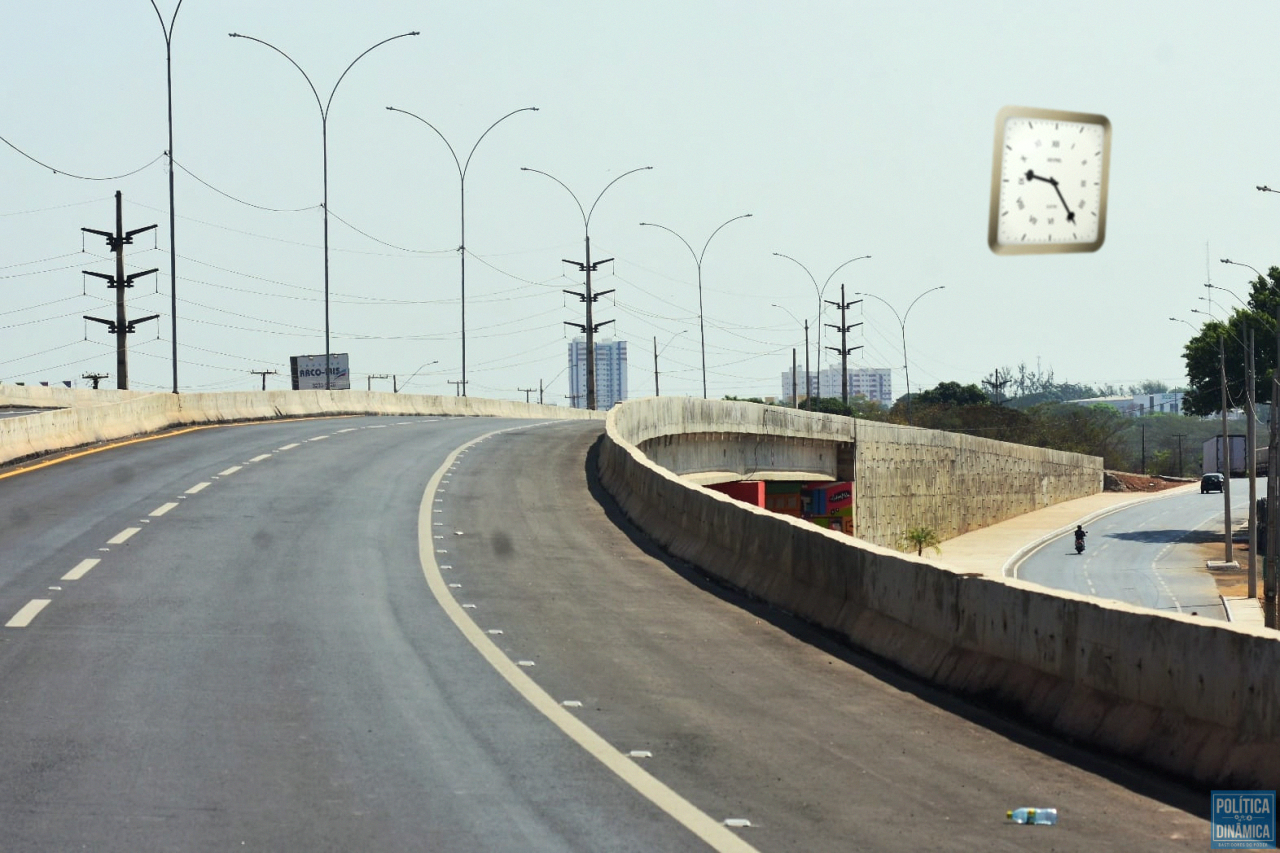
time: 9:24
